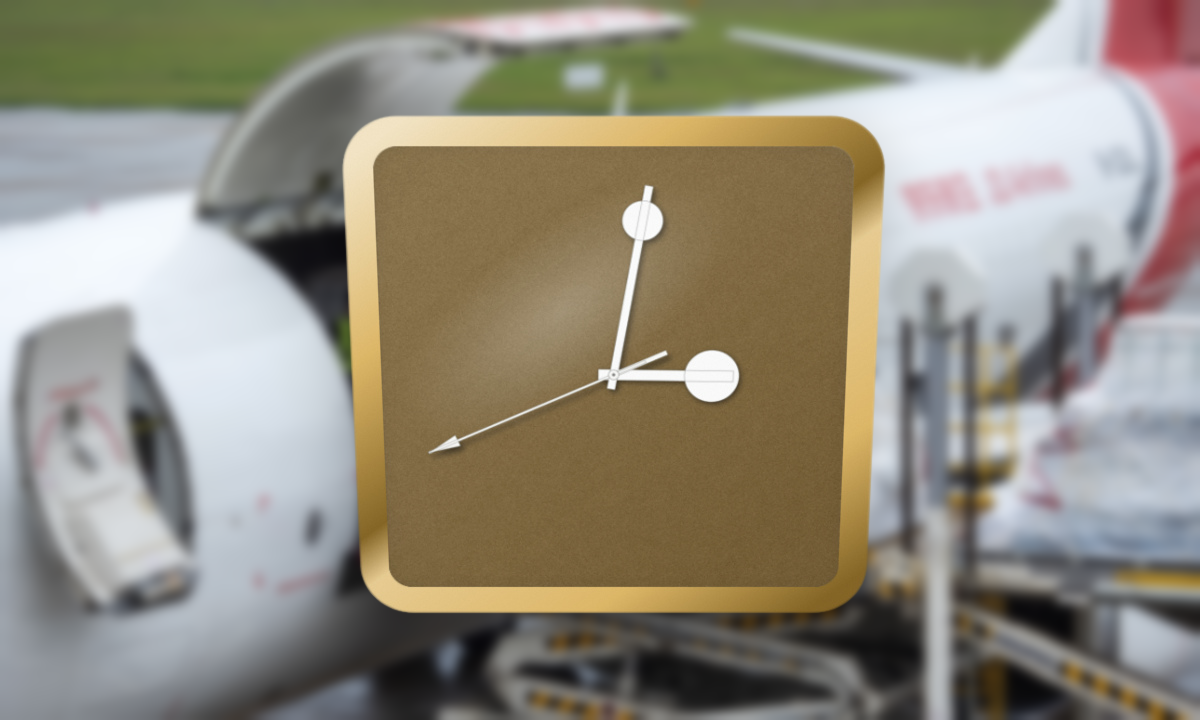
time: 3:01:41
